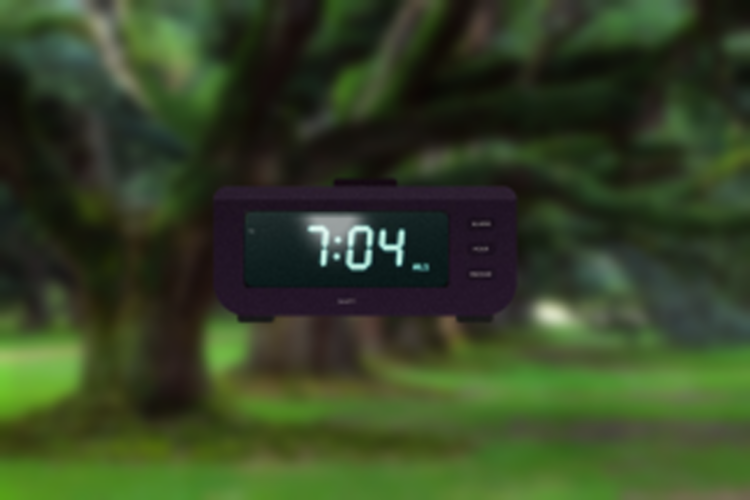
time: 7:04
